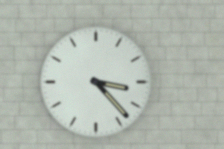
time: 3:23
